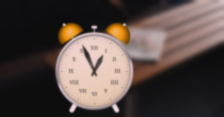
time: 12:56
